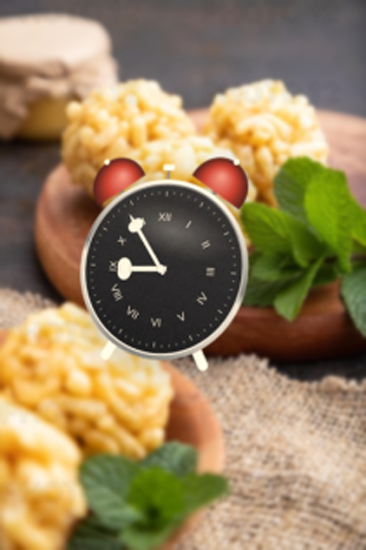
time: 8:54
